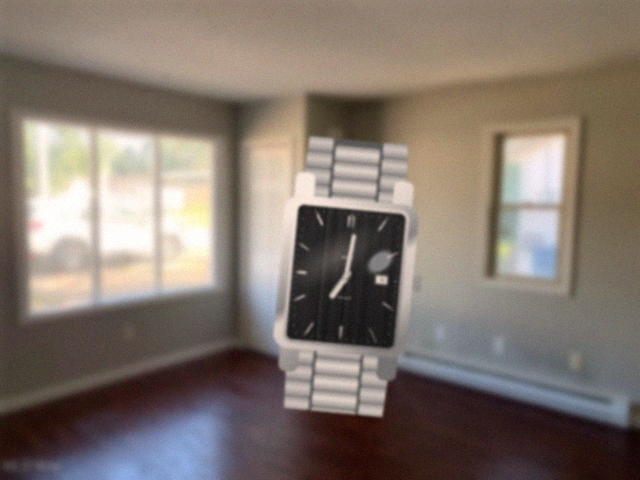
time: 7:01
